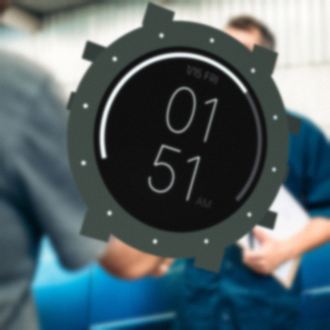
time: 1:51
